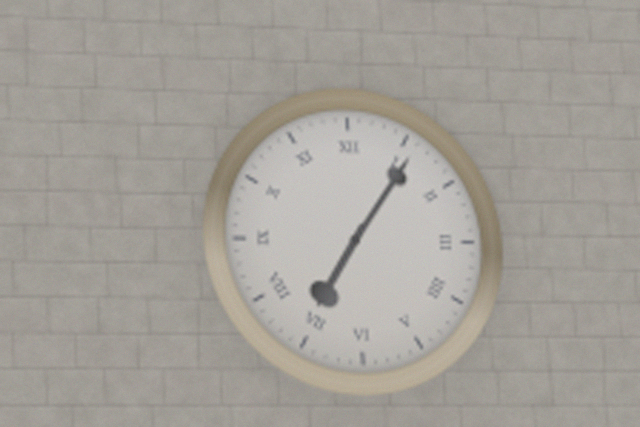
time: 7:06
